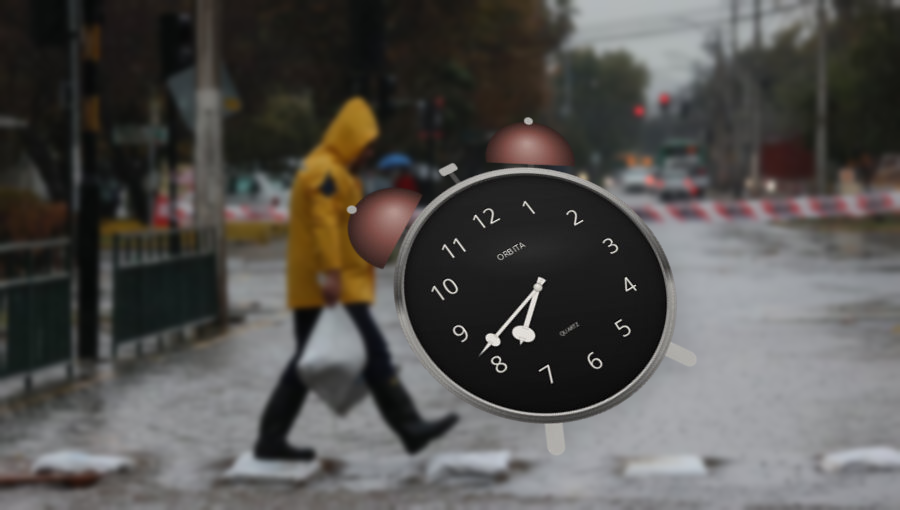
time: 7:42
